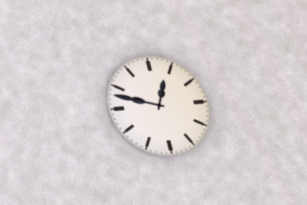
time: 12:48
